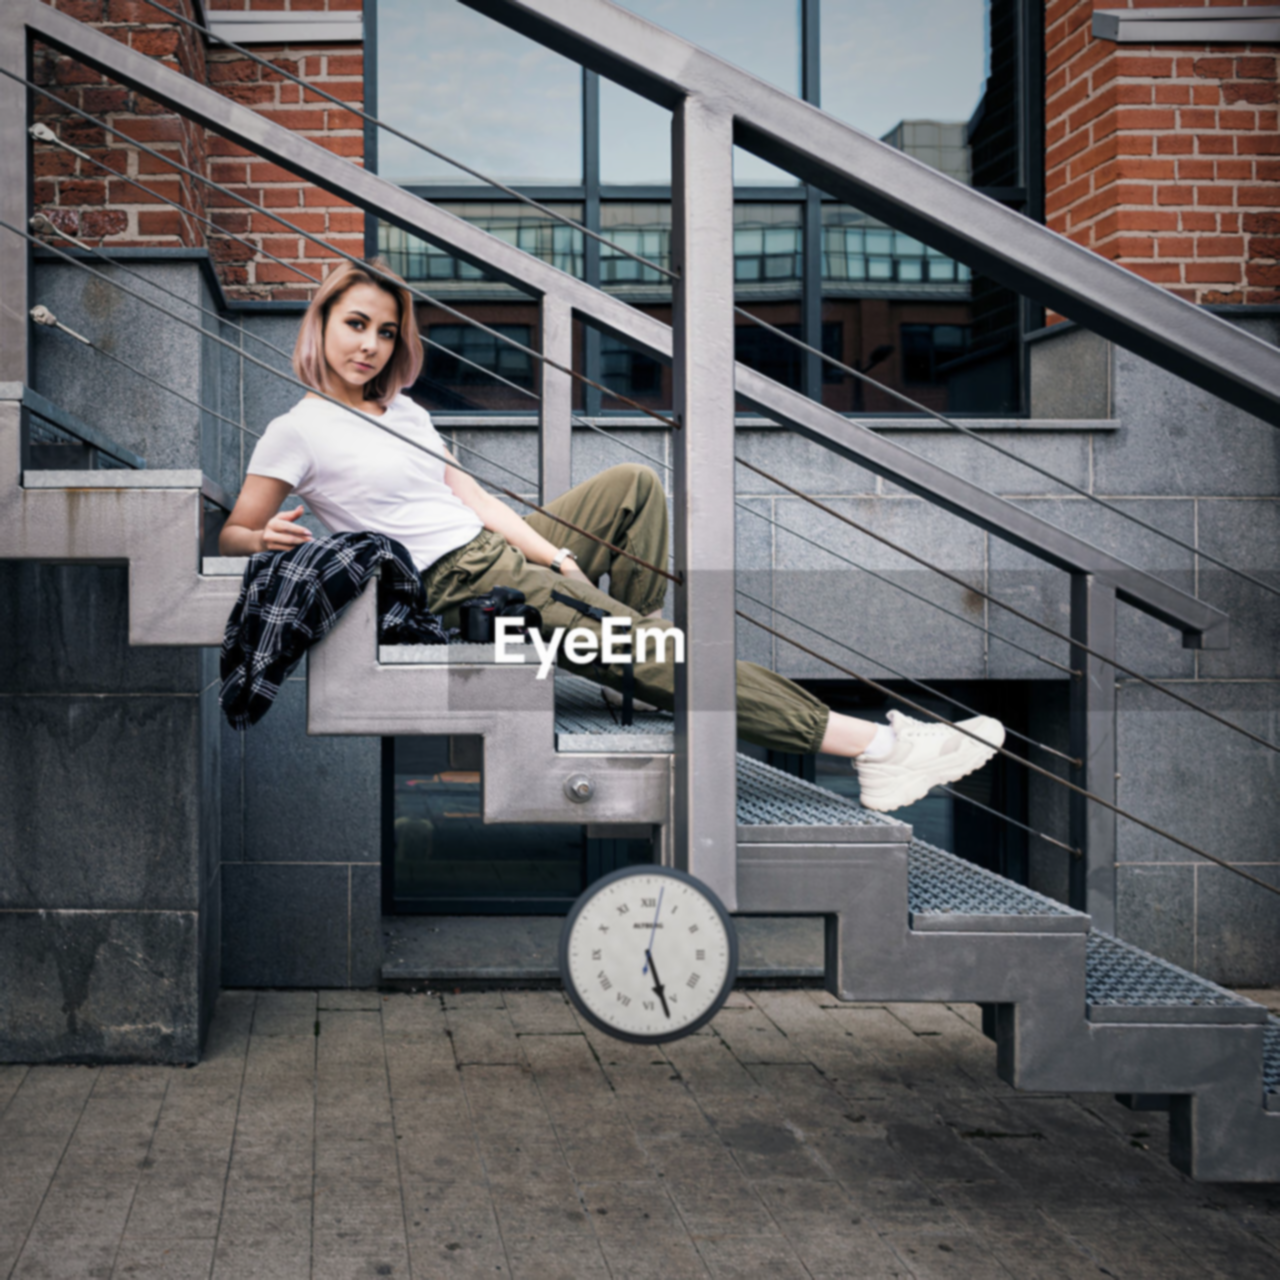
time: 5:27:02
